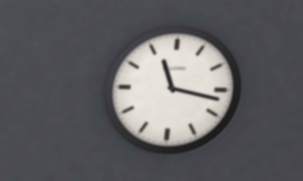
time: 11:17
